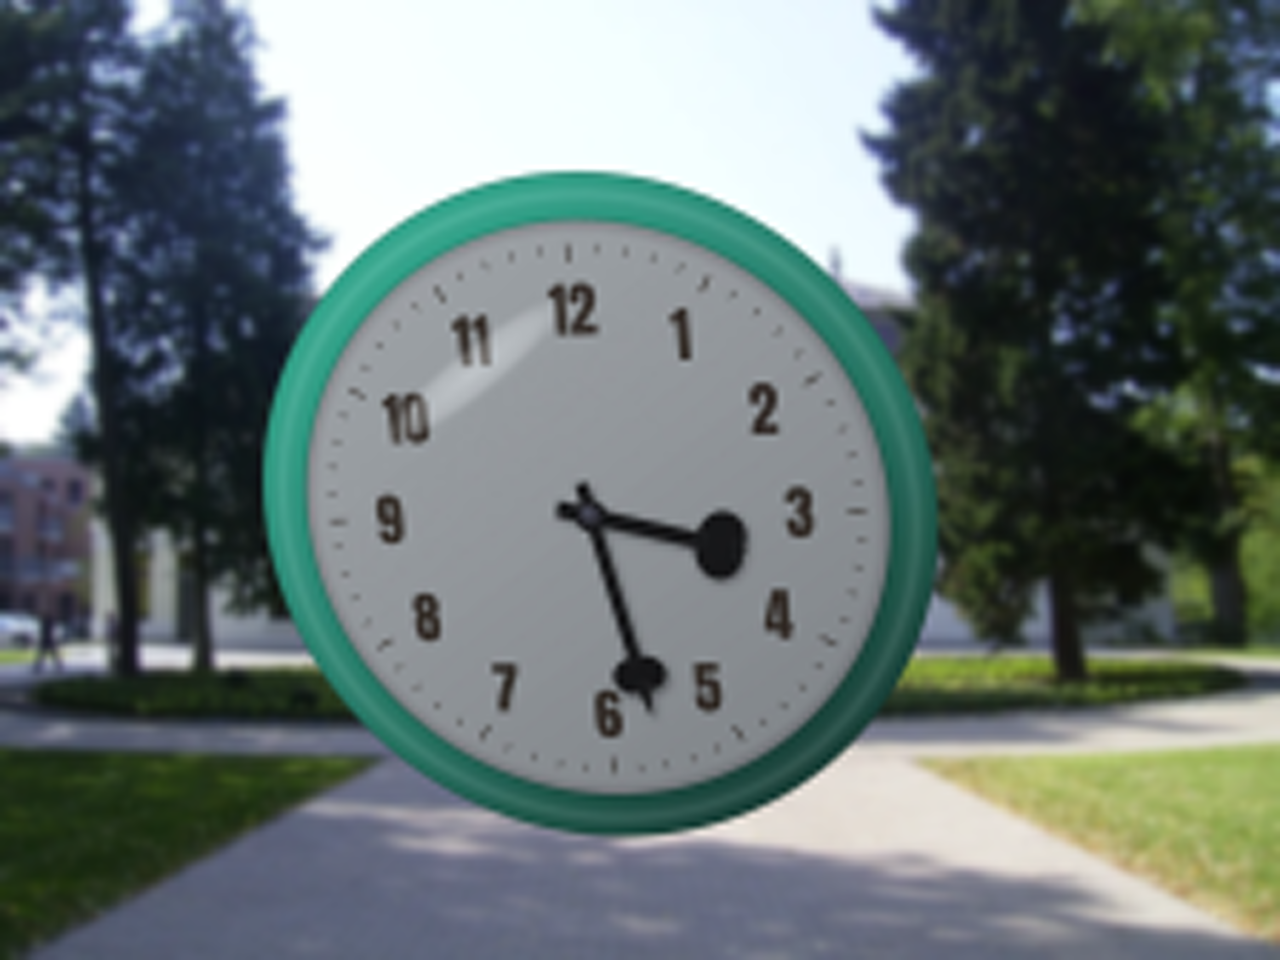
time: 3:28
